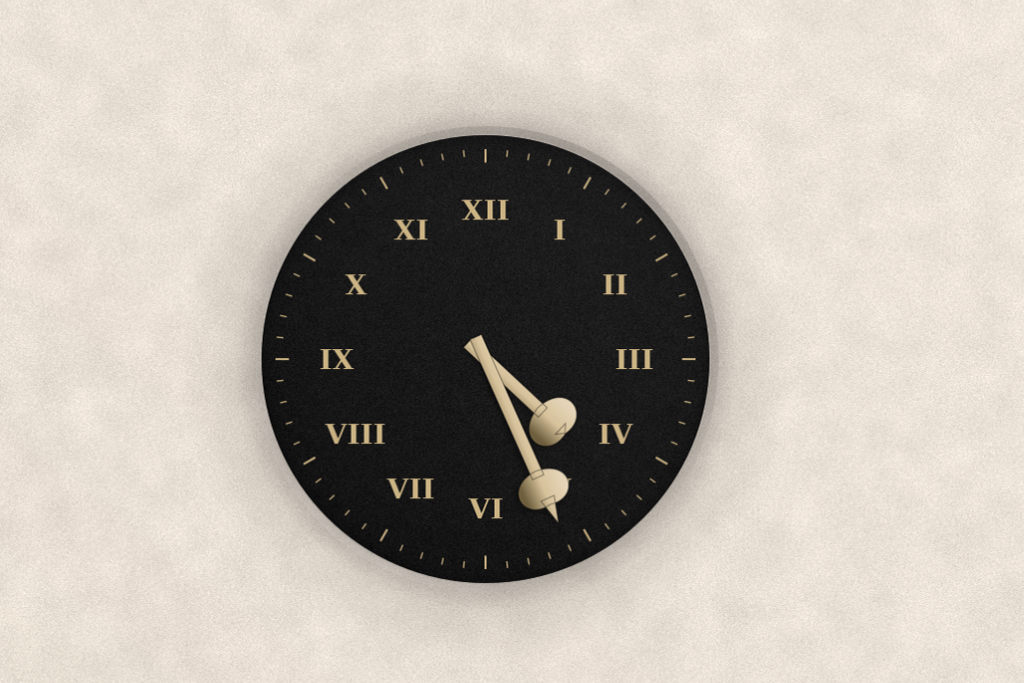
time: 4:26
